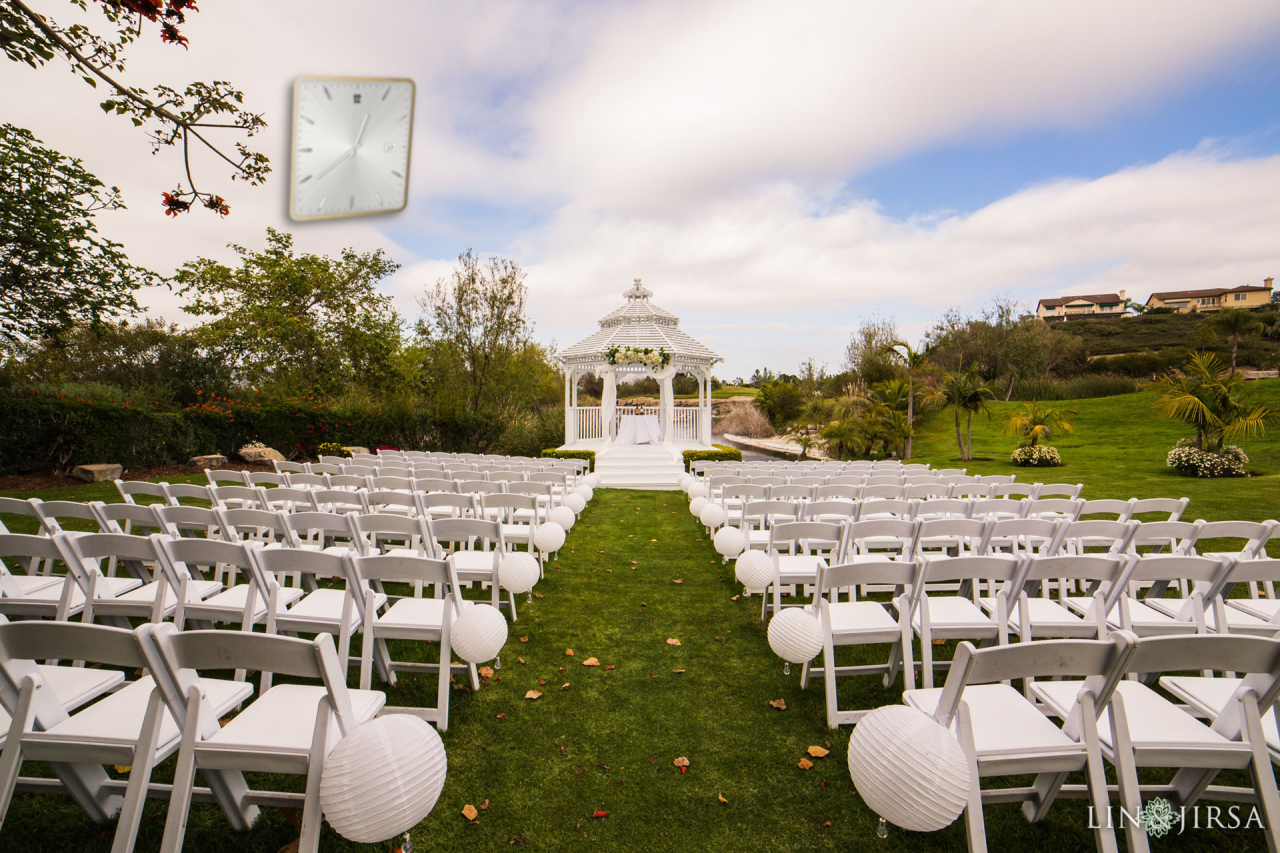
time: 12:39
